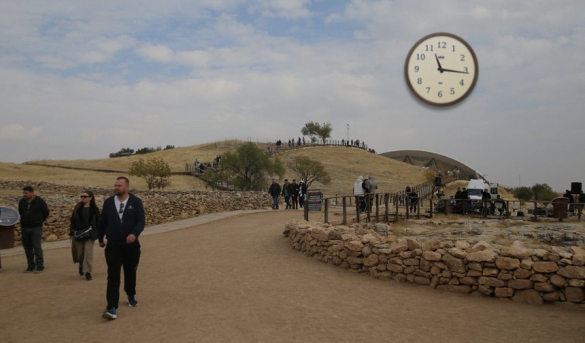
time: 11:16
